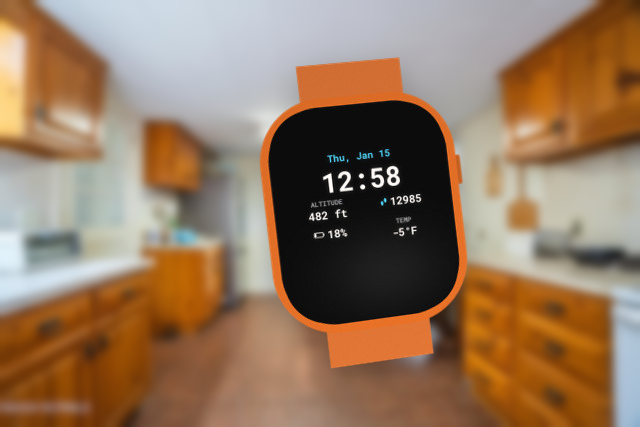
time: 12:58
